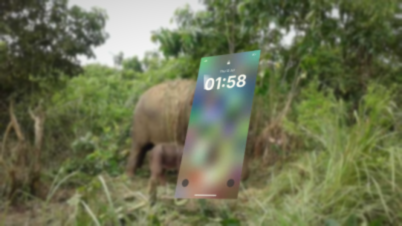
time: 1:58
